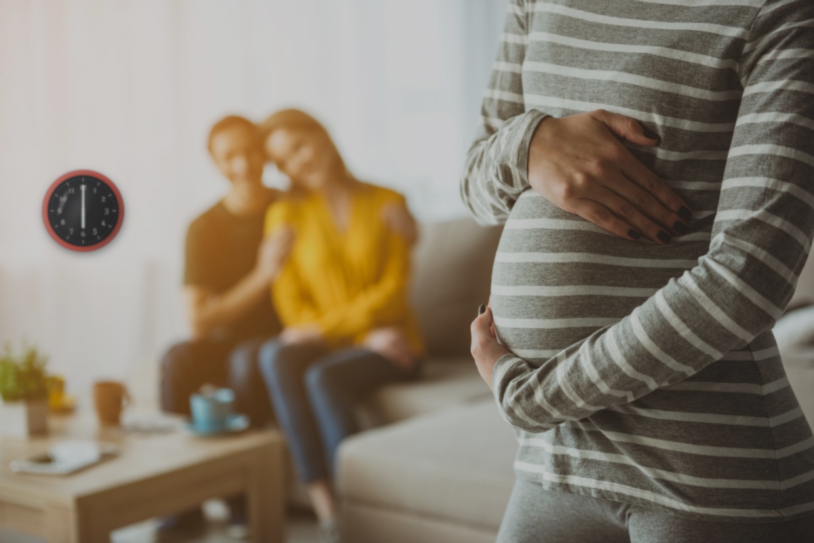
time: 6:00
